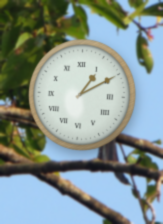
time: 1:10
